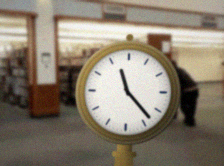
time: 11:23
